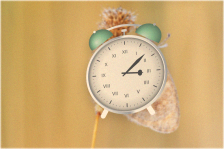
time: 3:08
